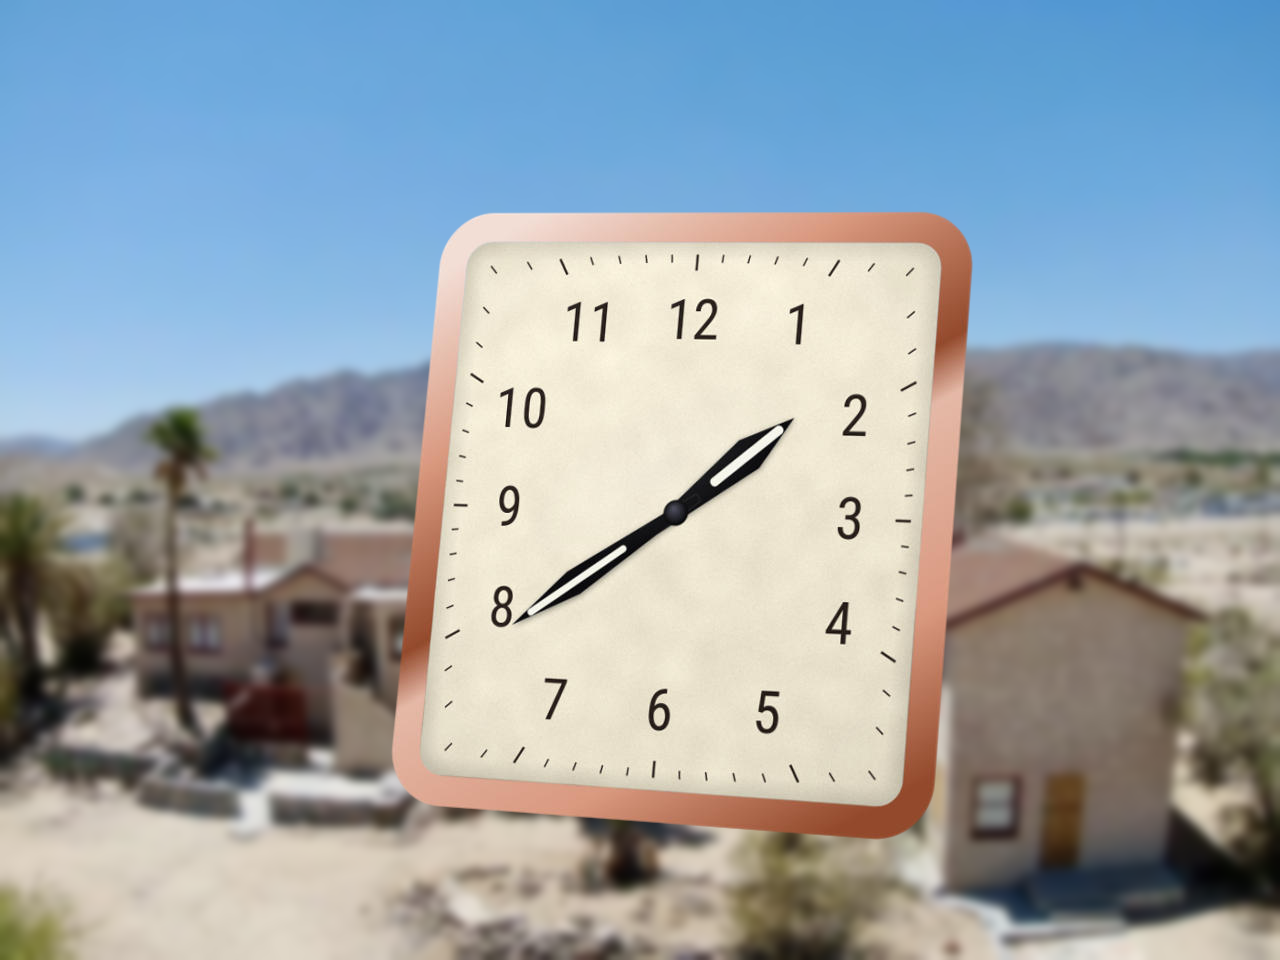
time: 1:39
